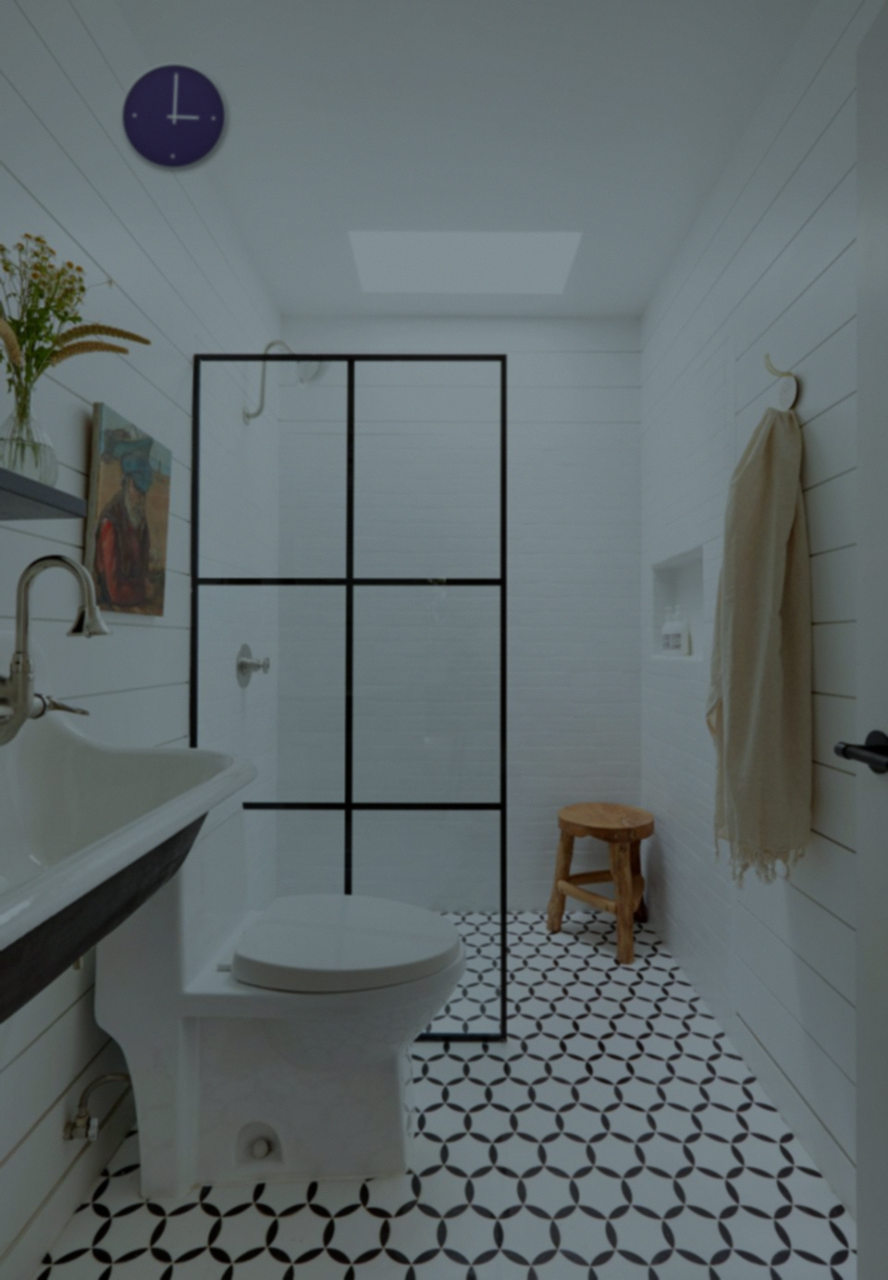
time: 3:00
